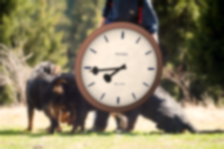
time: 7:44
